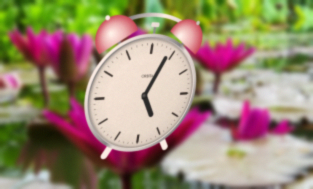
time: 5:04
